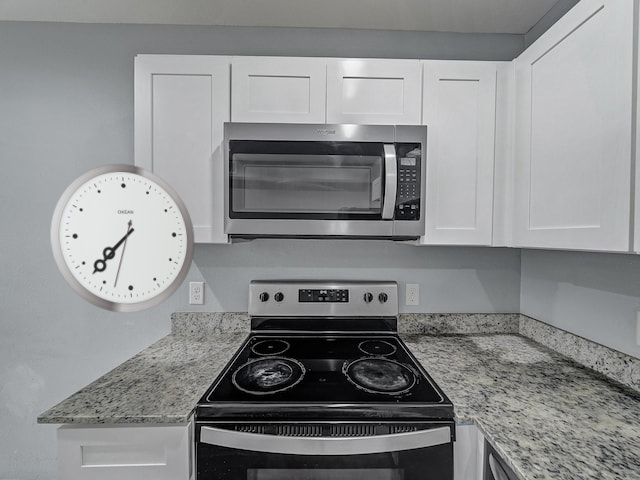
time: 7:37:33
